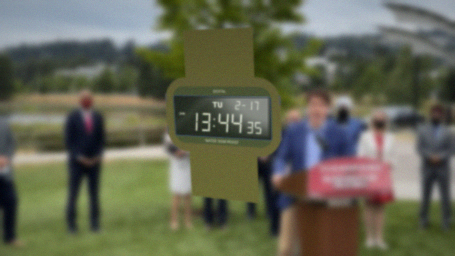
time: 13:44:35
